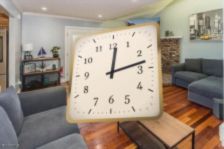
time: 12:13
